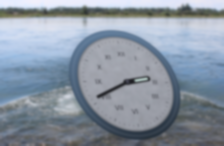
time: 2:41
